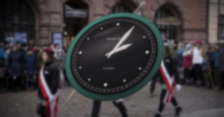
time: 2:05
